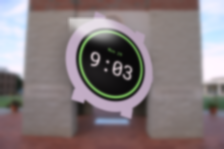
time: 9:03
